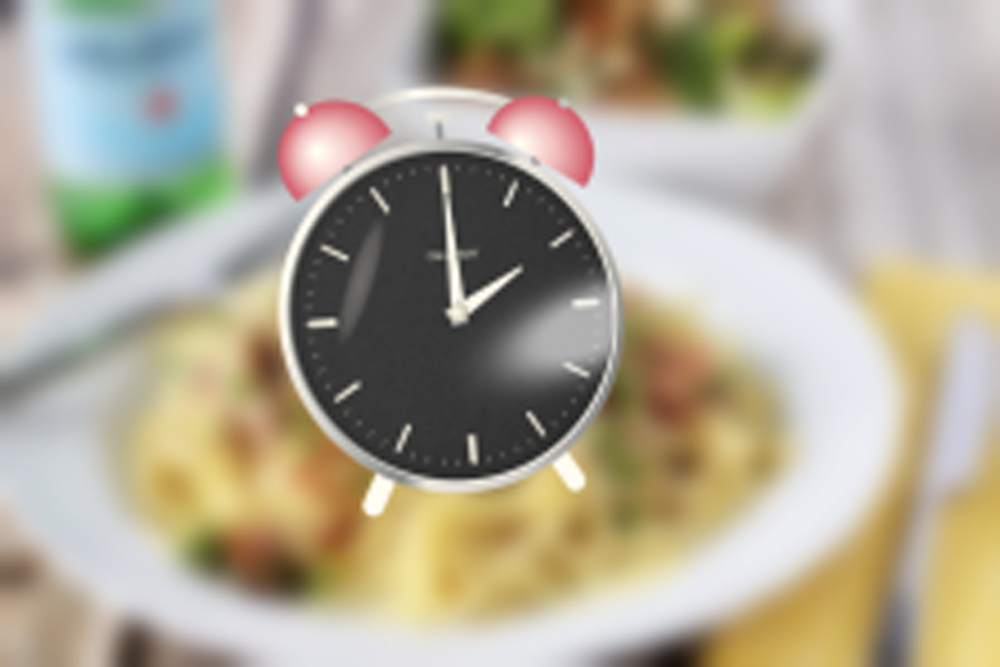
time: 2:00
